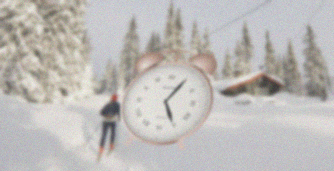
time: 5:05
